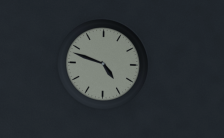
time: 4:48
